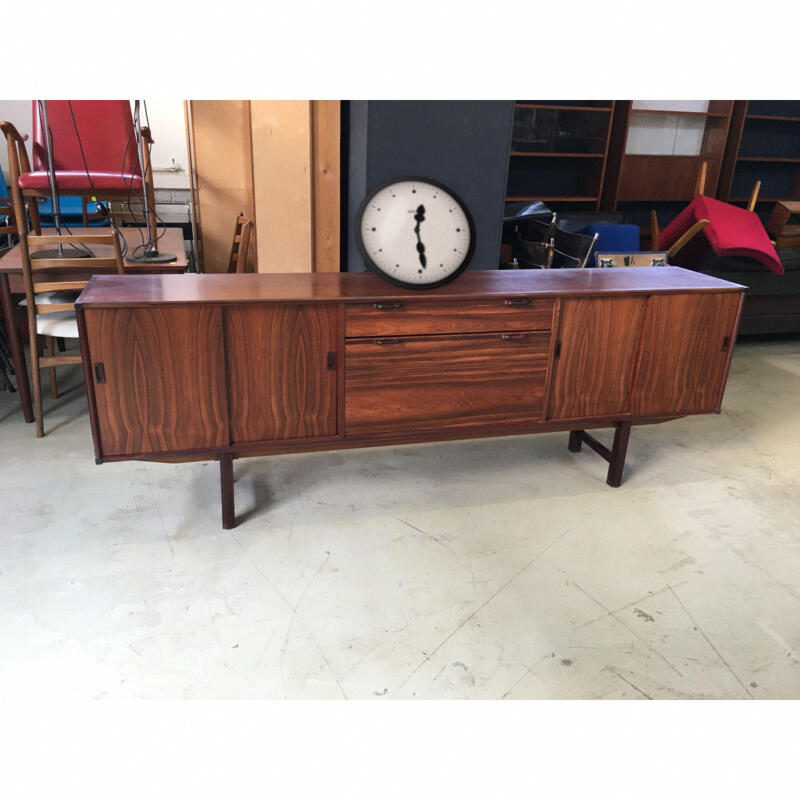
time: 12:29
